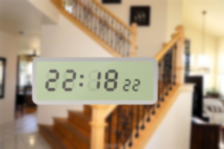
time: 22:18:22
